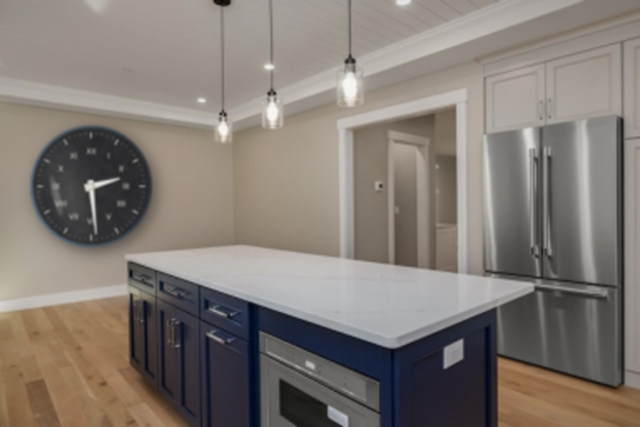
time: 2:29
